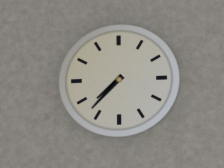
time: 7:37
